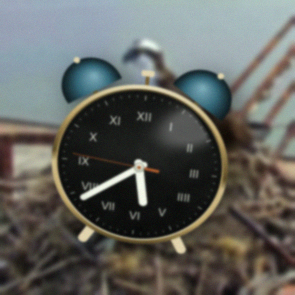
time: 5:38:46
